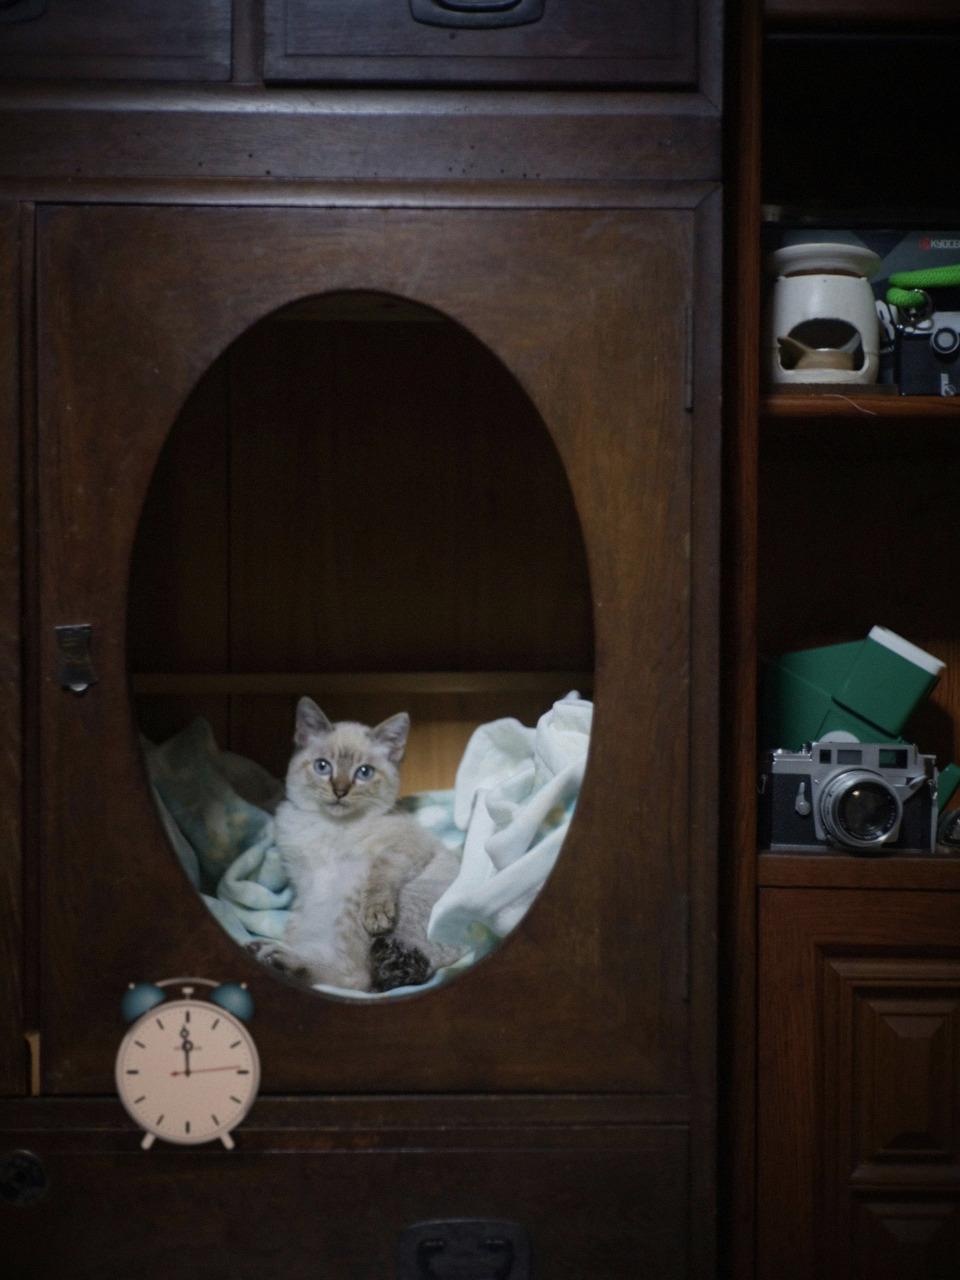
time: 11:59:14
